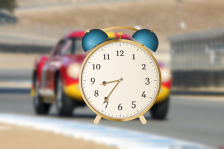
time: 8:36
